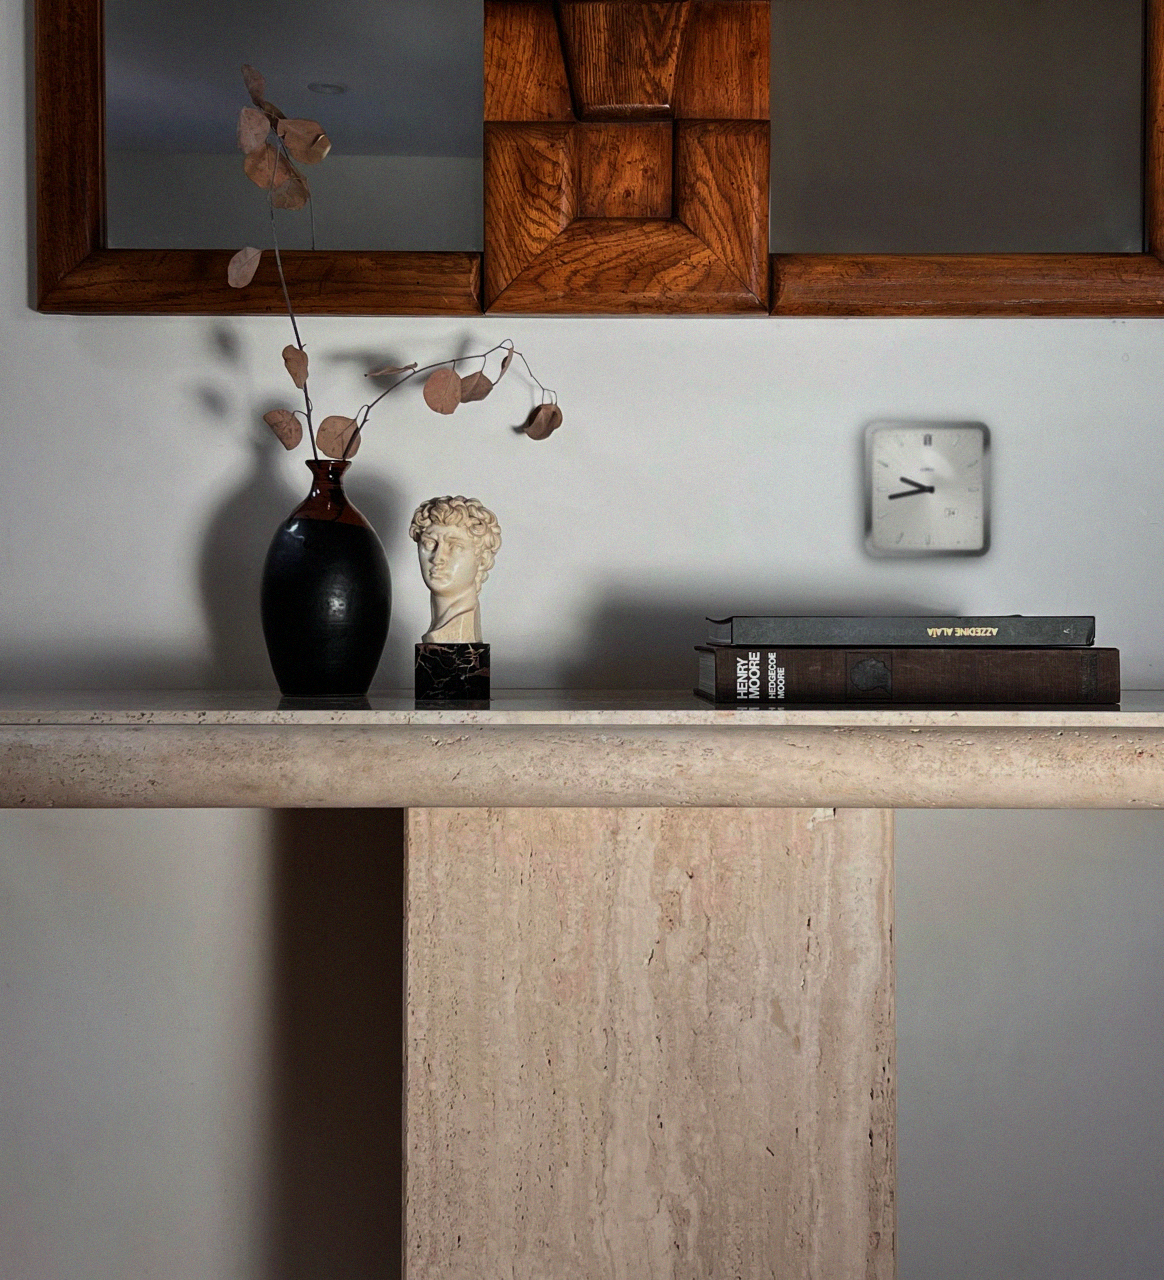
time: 9:43
